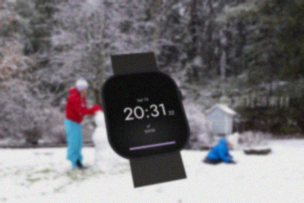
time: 20:31
